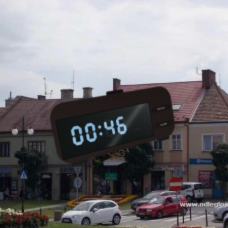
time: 0:46
